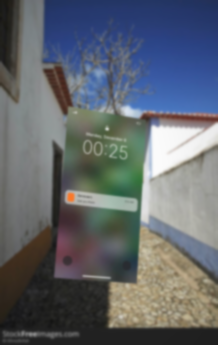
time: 0:25
